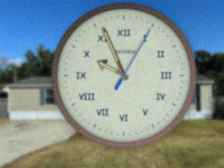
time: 9:56:05
